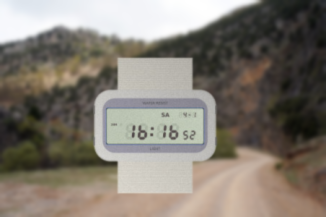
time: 16:16:52
